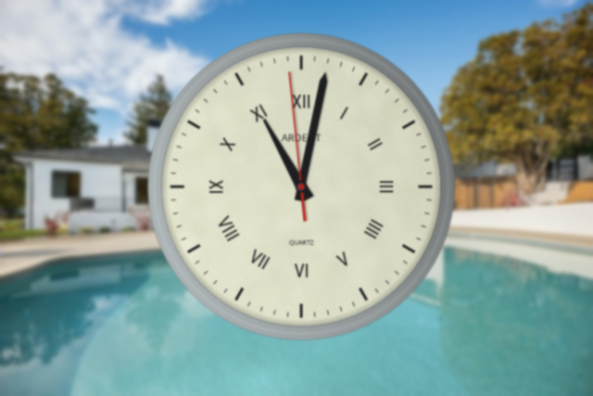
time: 11:01:59
